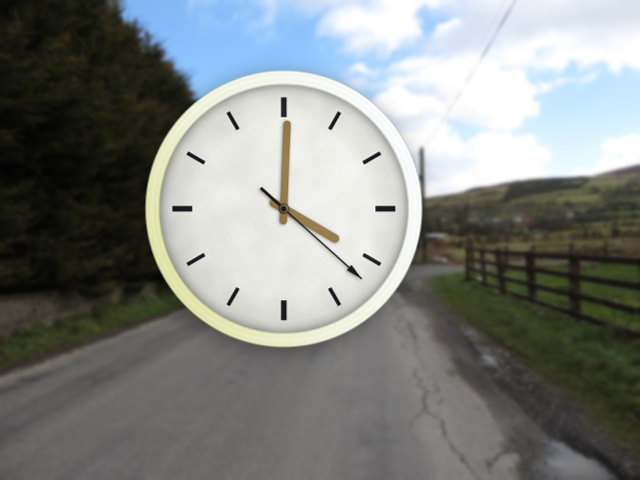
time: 4:00:22
